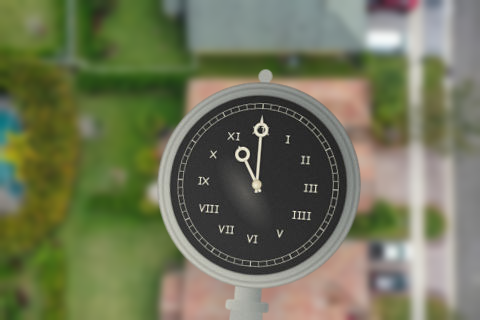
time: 11:00
